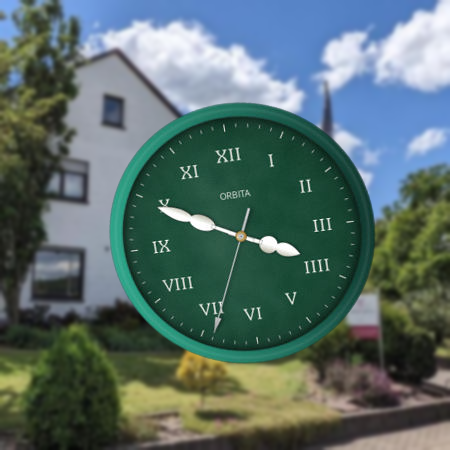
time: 3:49:34
